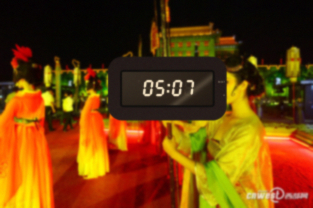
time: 5:07
